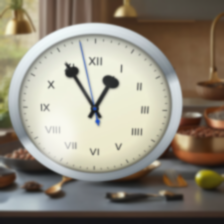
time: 12:54:58
